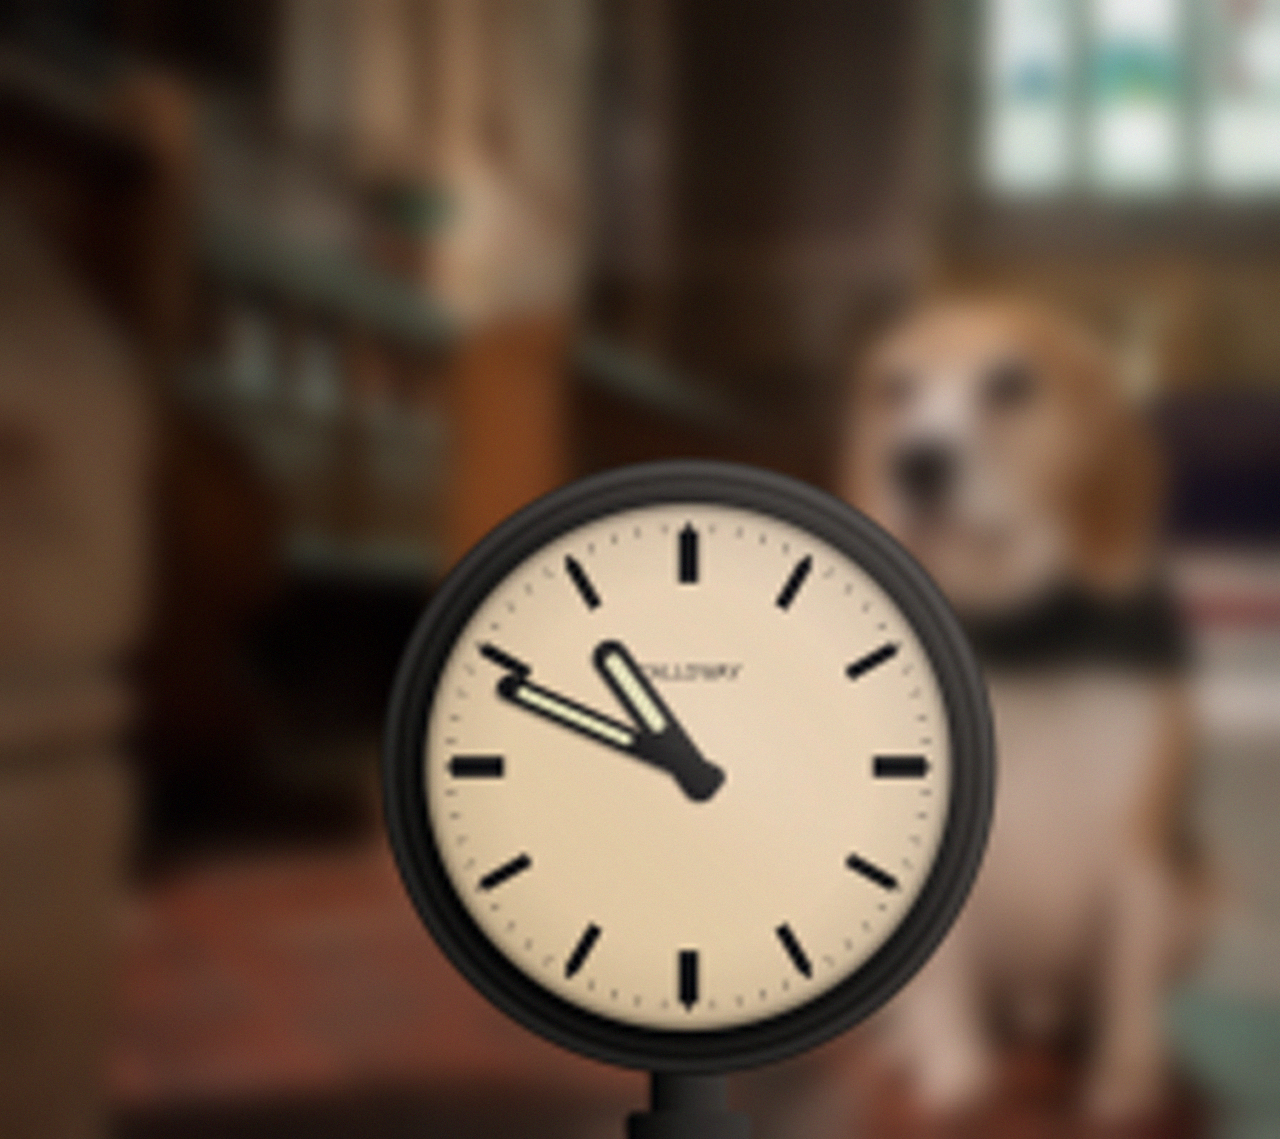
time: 10:49
